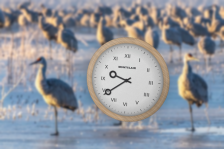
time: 9:39
